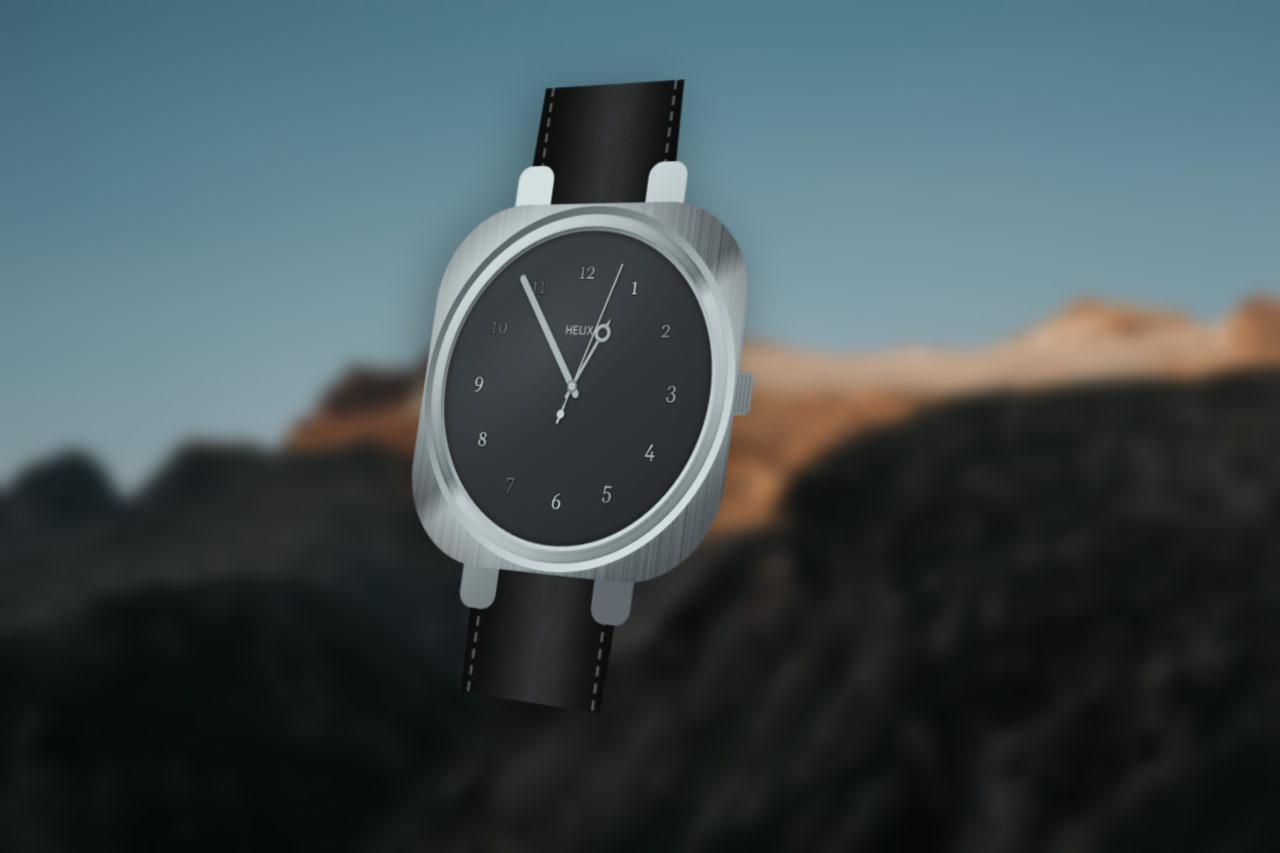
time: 12:54:03
